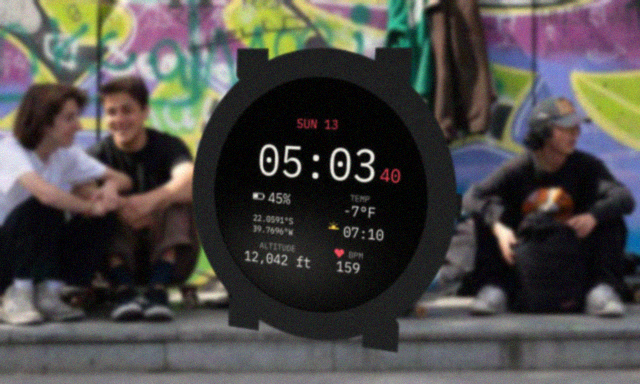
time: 5:03:40
